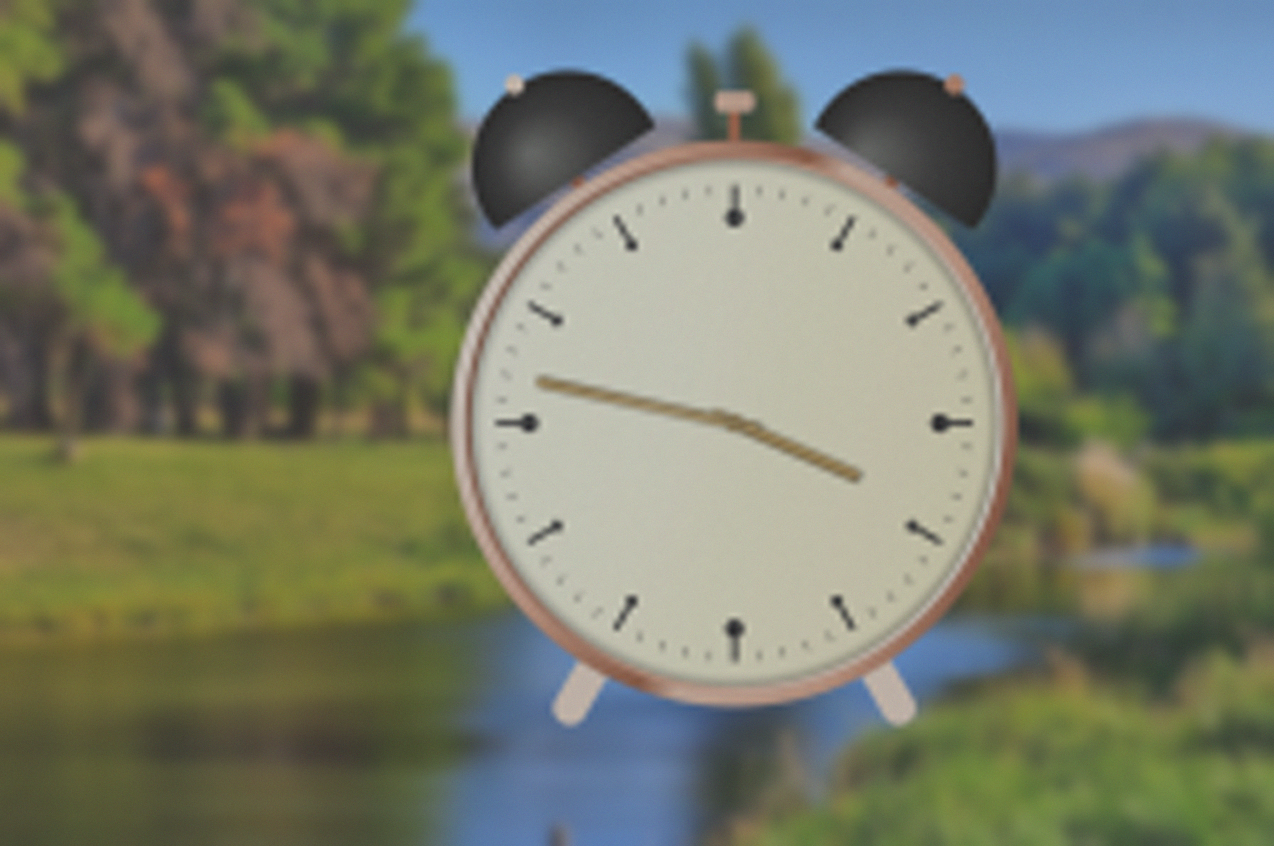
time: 3:47
